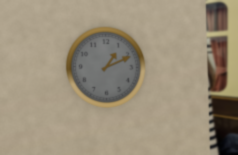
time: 1:11
